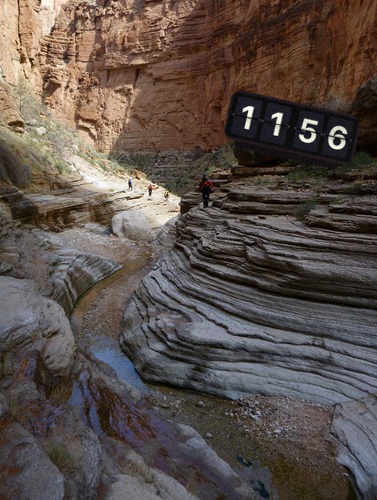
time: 11:56
